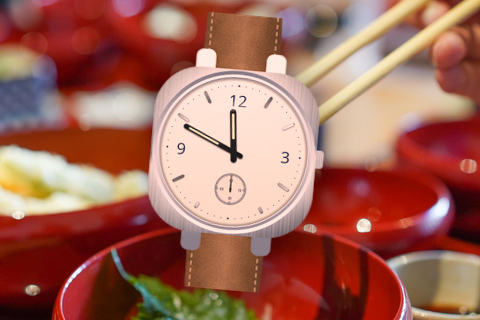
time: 11:49
